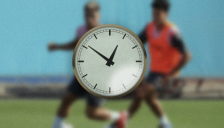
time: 12:51
